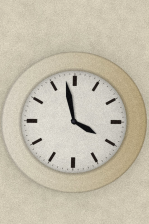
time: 3:58
